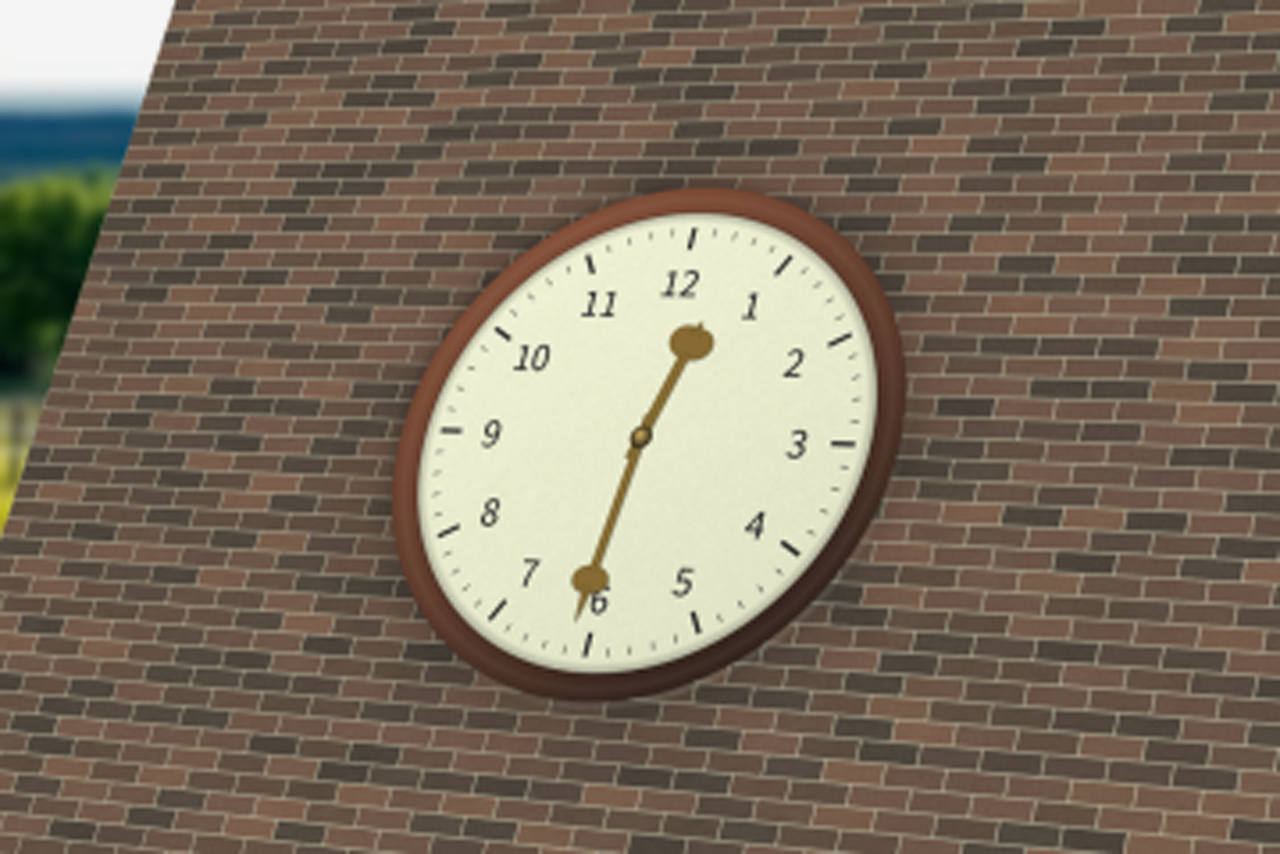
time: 12:31
